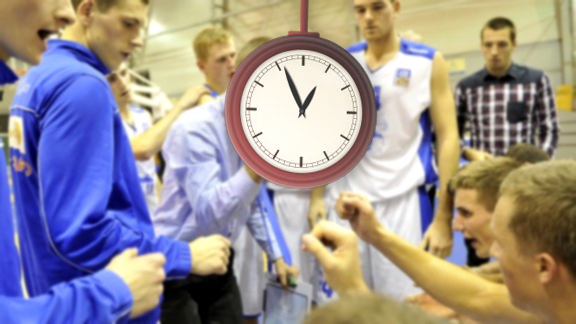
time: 12:56
